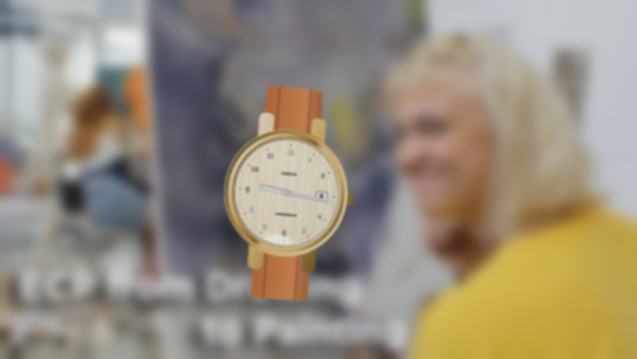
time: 9:16
